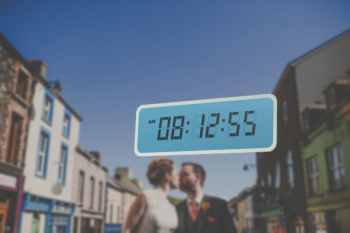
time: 8:12:55
